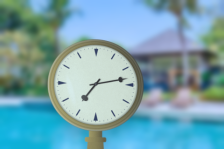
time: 7:13
